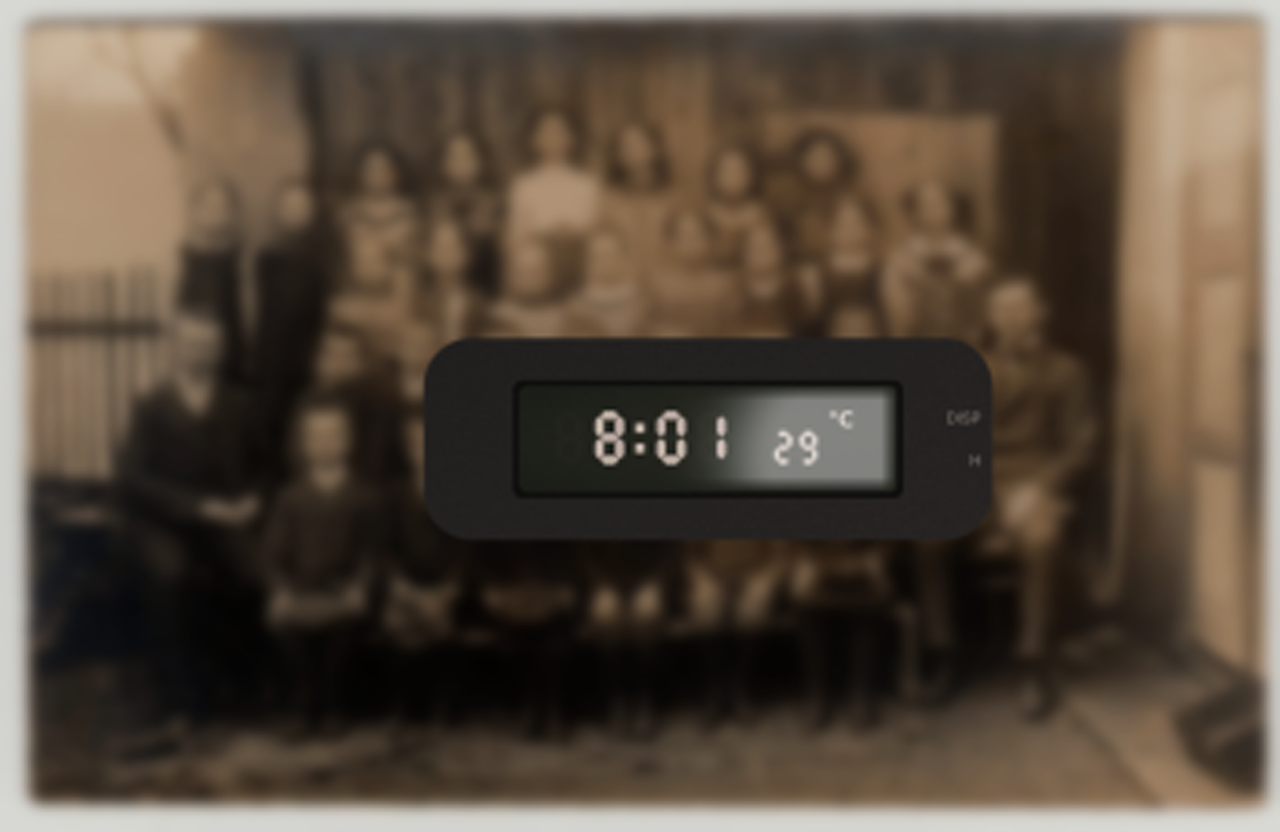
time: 8:01
